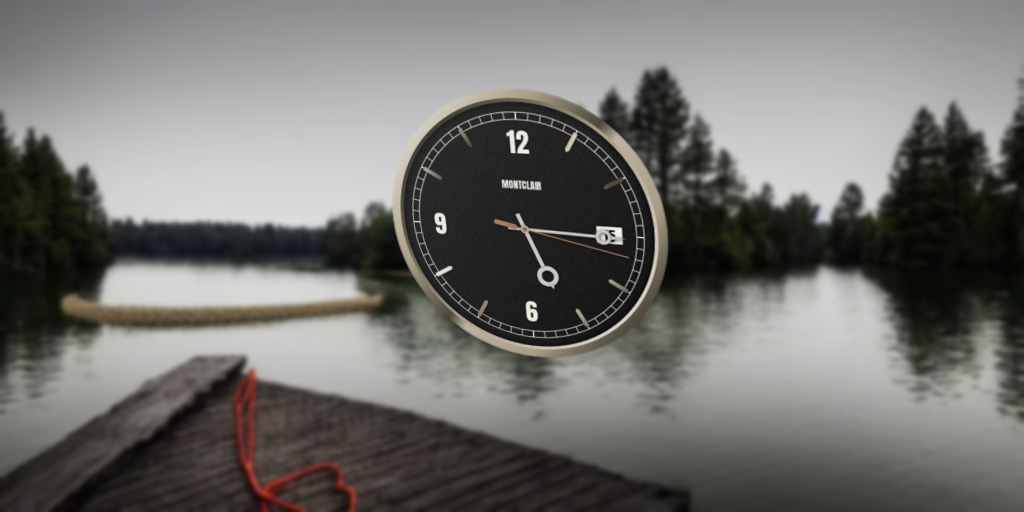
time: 5:15:17
